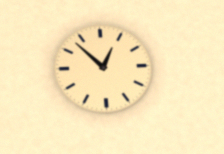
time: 12:53
